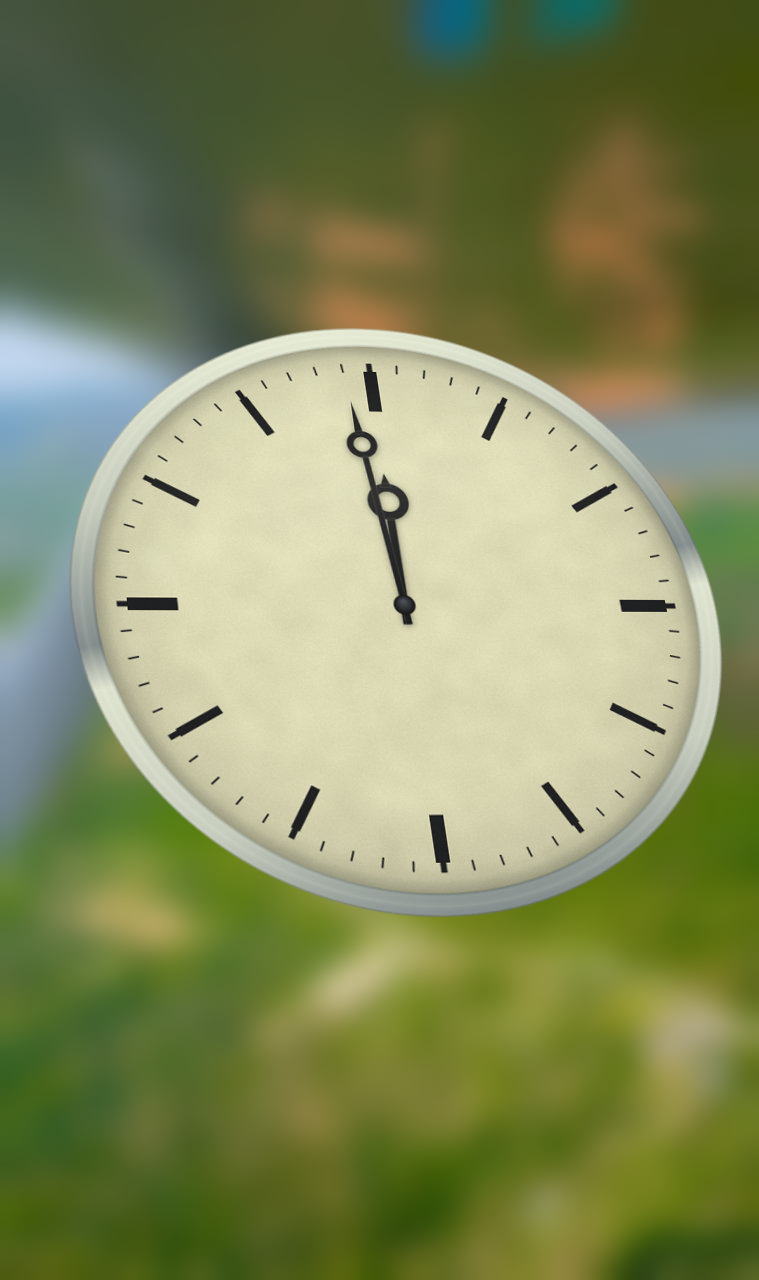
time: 11:59
